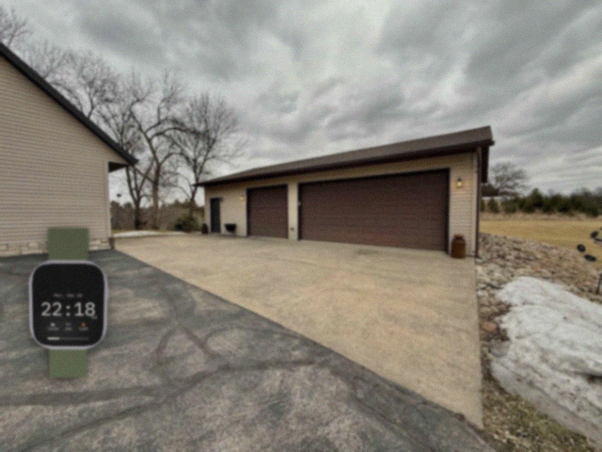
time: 22:18
